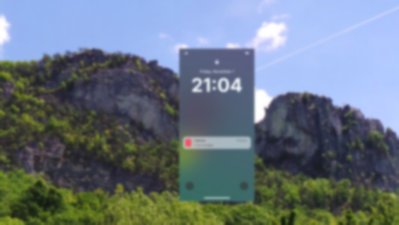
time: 21:04
